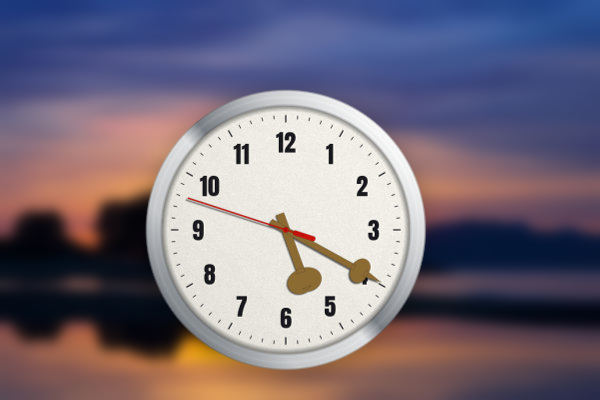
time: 5:19:48
